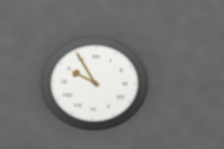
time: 9:55
